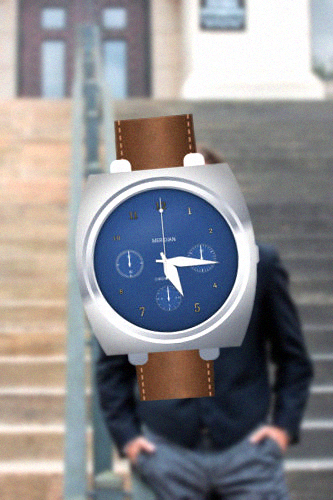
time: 5:16
